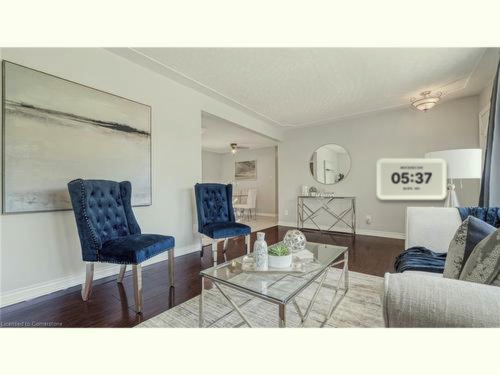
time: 5:37
